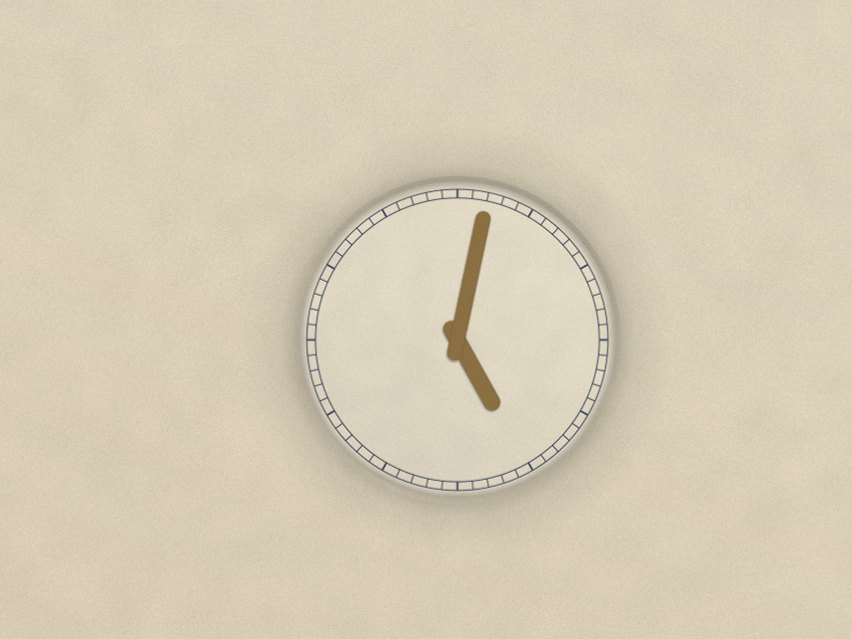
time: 5:02
